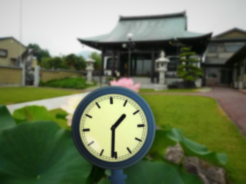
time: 1:31
